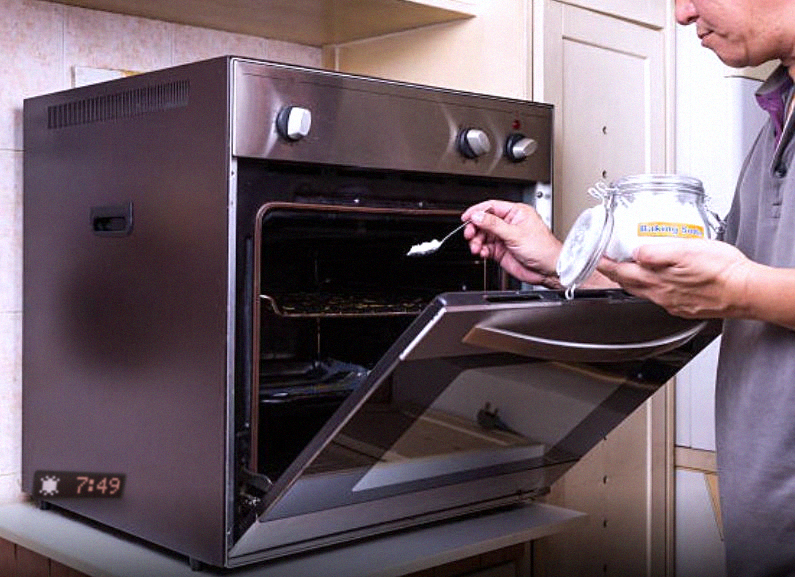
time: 7:49
